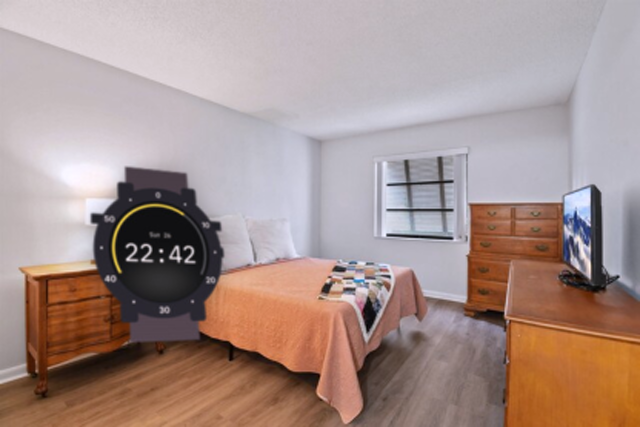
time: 22:42
